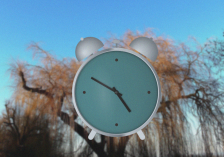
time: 4:50
